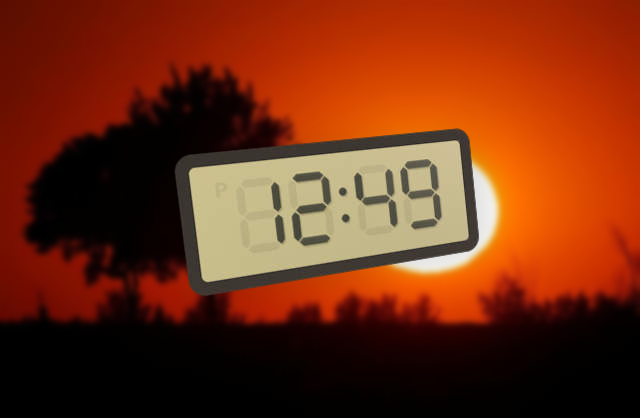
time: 12:49
